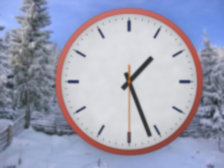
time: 1:26:30
